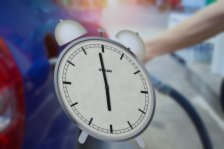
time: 5:59
